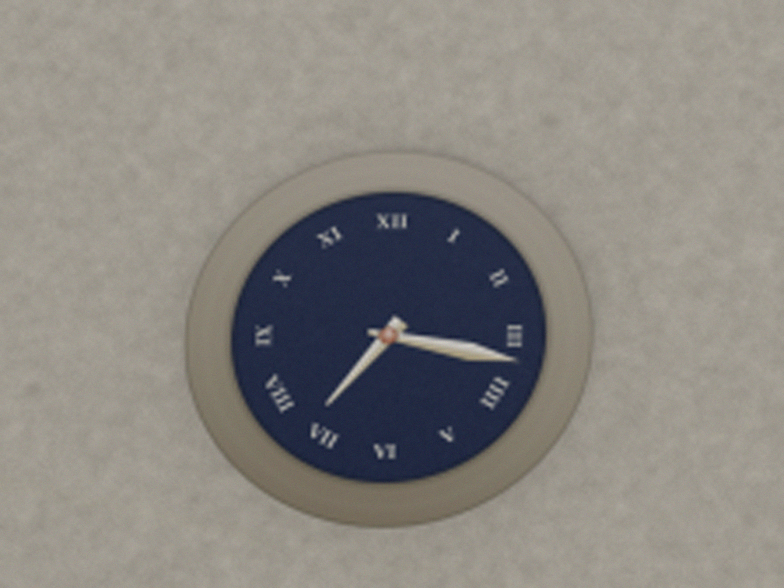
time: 7:17
